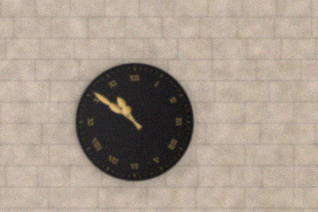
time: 10:51
